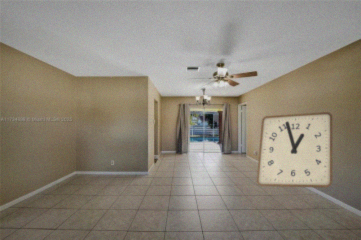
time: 12:57
